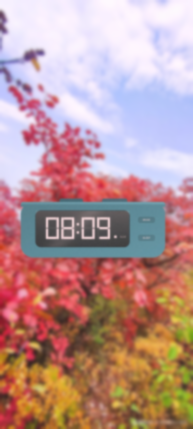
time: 8:09
